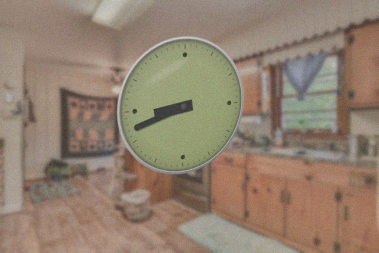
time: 8:42
